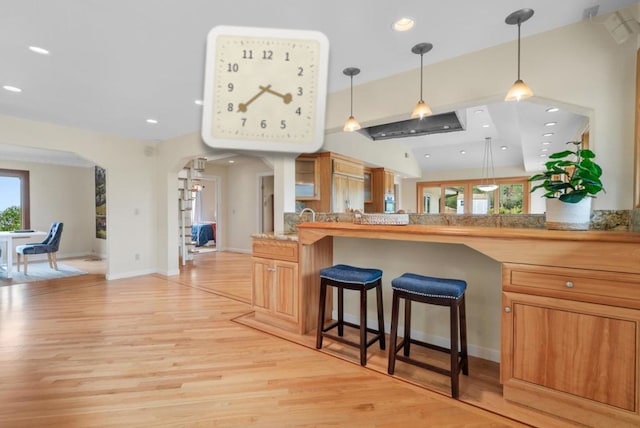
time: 3:38
